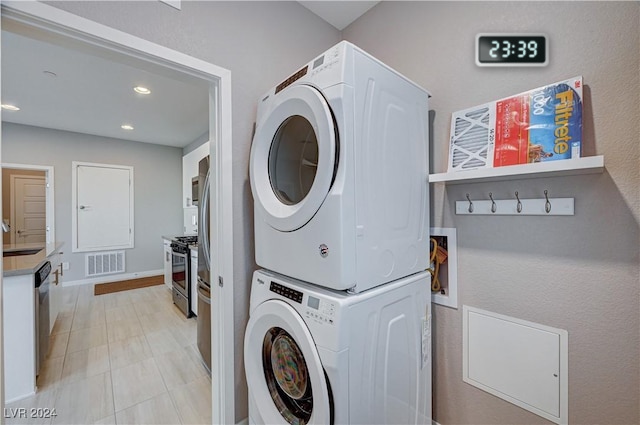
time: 23:39
